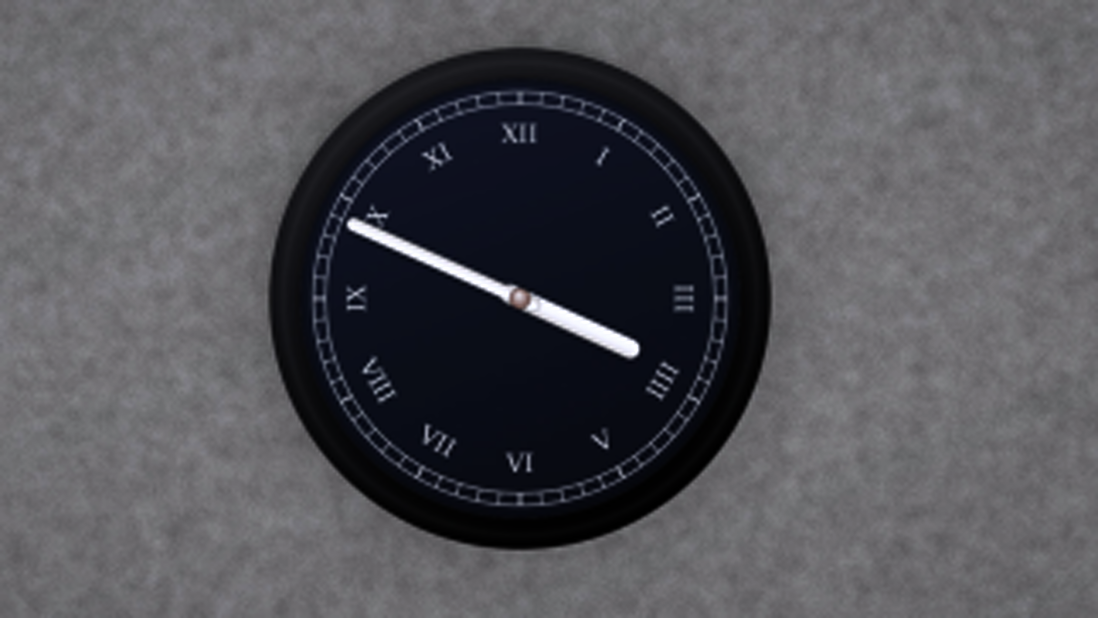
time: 3:49
